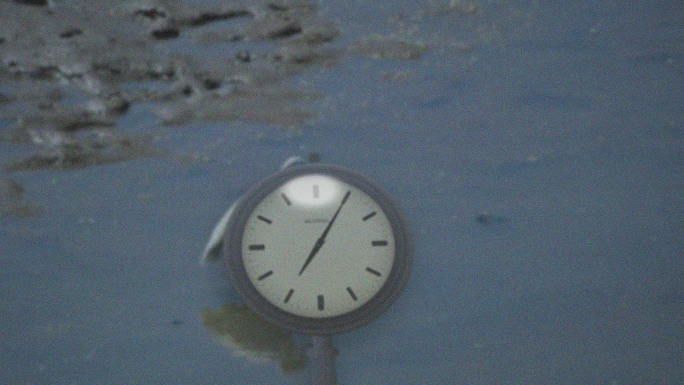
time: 7:05
